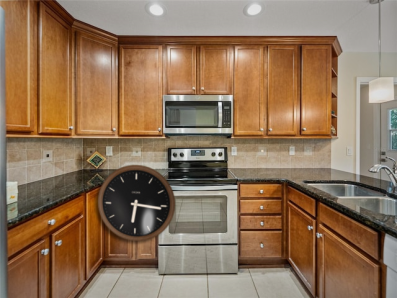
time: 6:16
